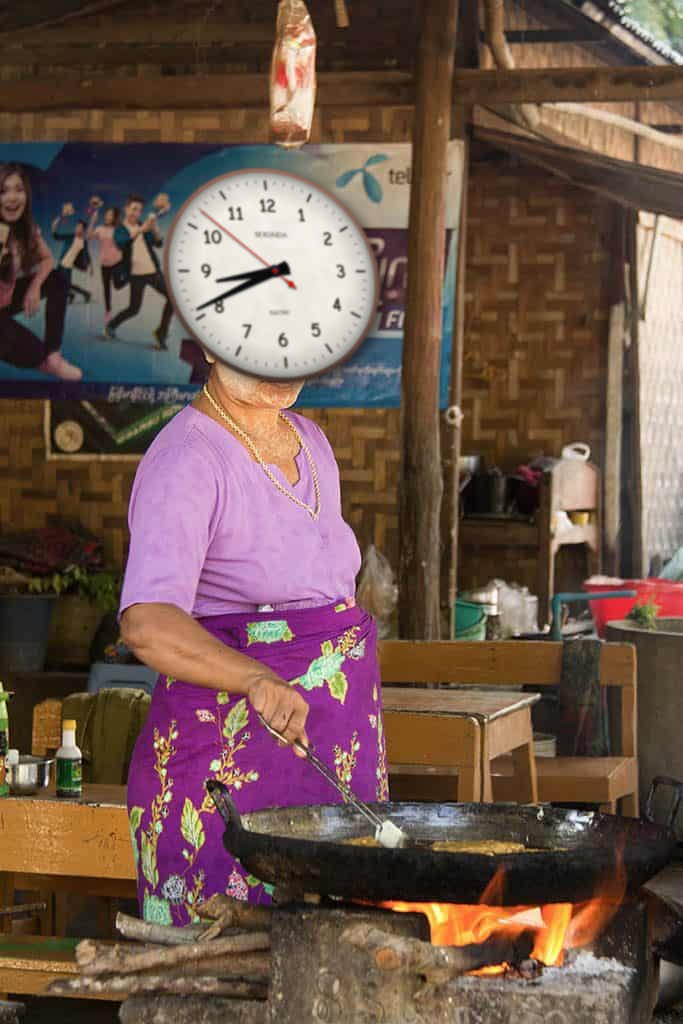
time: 8:40:52
